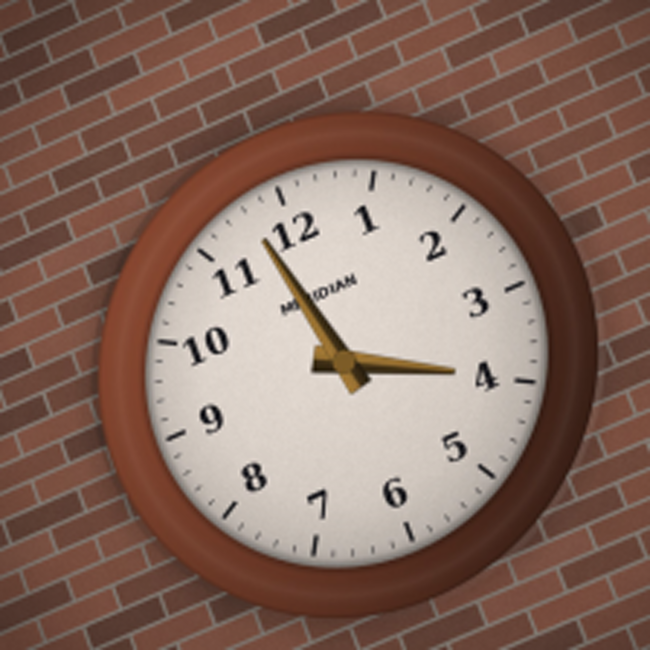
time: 3:58
